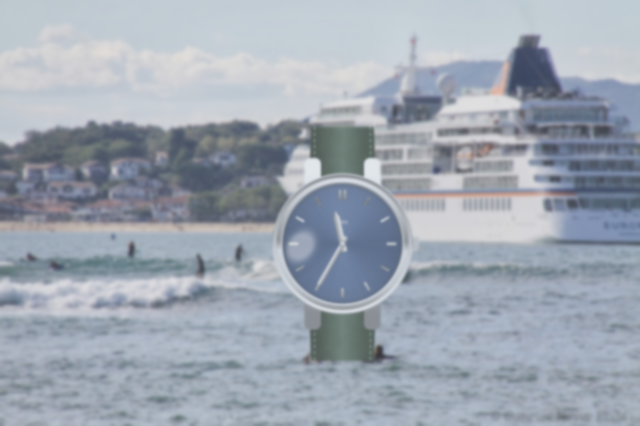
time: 11:35
